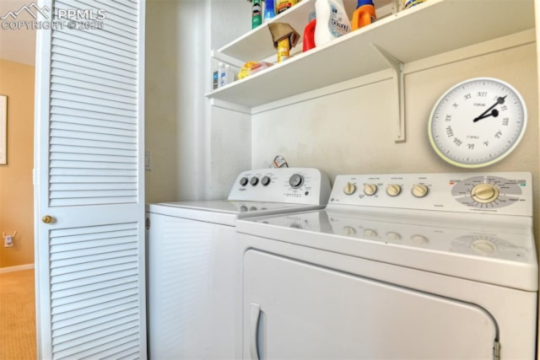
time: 2:07
